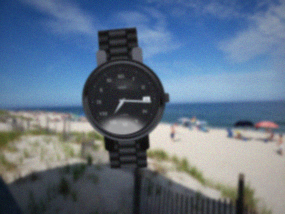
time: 7:16
